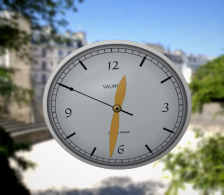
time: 12:31:50
